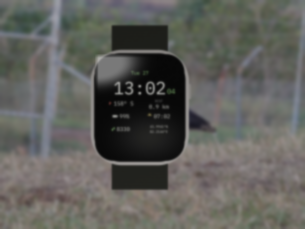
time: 13:02
